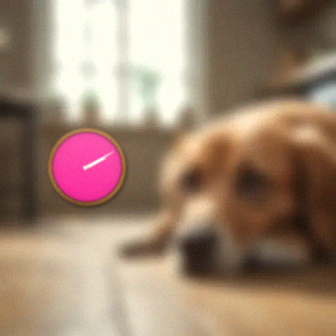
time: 2:10
